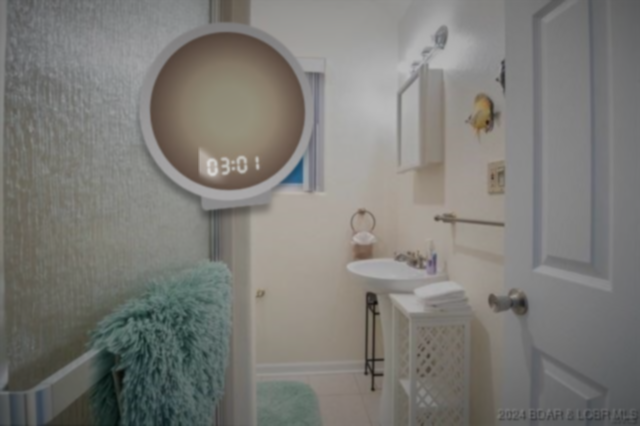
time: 3:01
